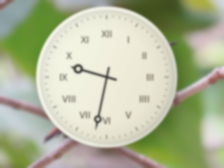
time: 9:32
